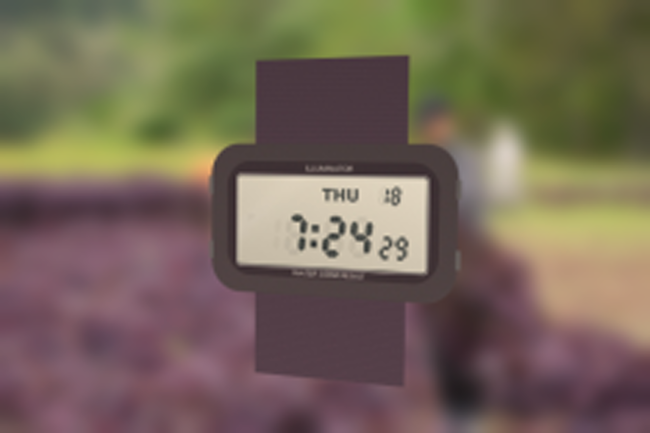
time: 7:24:29
